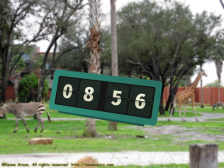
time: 8:56
